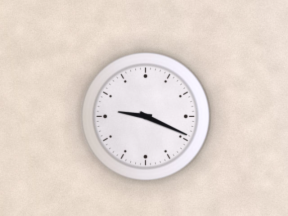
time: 9:19
